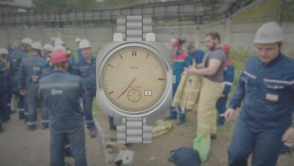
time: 7:37
